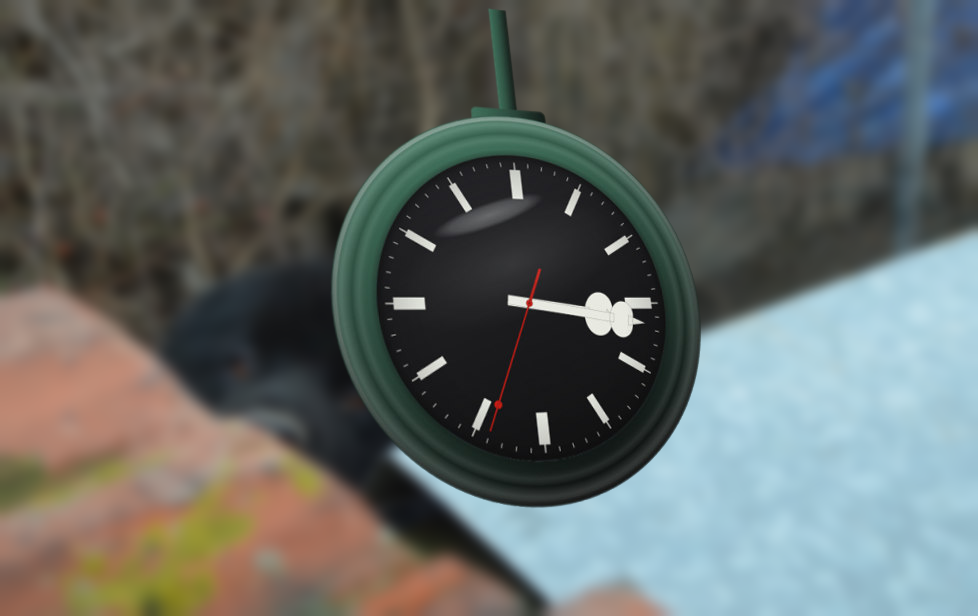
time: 3:16:34
